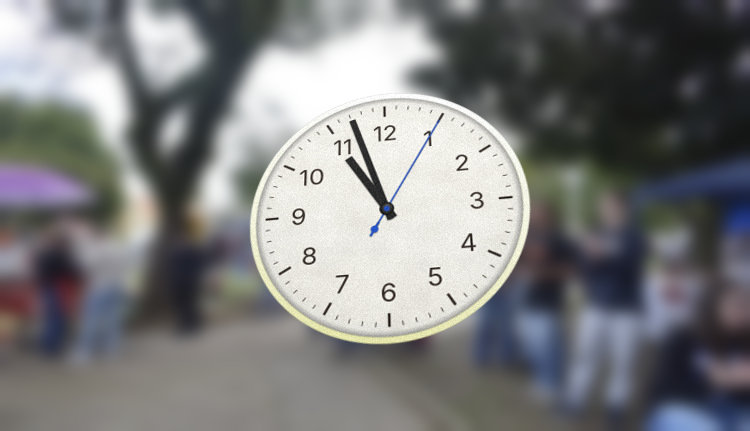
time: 10:57:05
